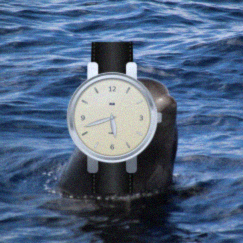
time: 5:42
